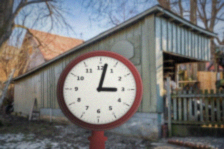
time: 3:02
